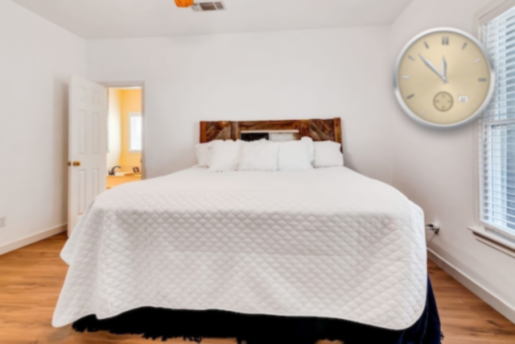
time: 11:52
